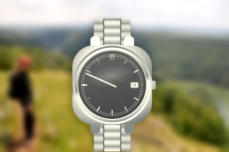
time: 9:49
